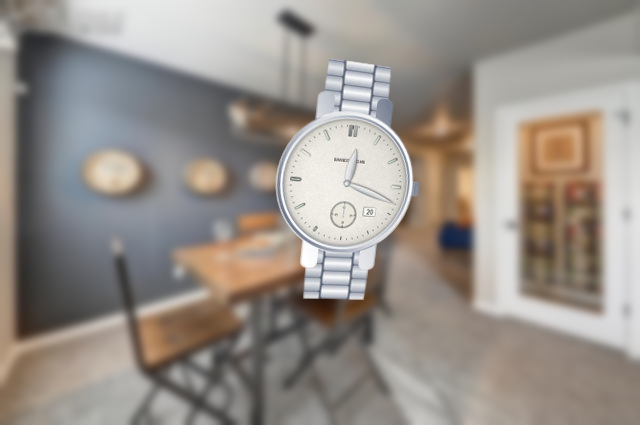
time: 12:18
